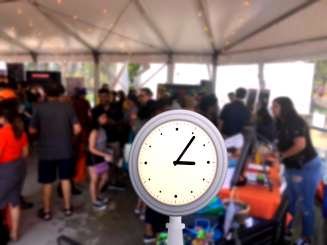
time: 3:06
